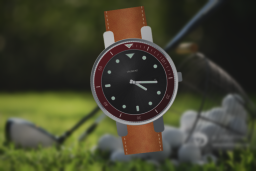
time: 4:16
